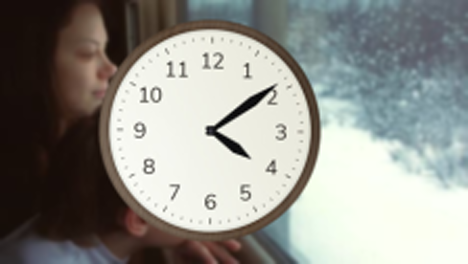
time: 4:09
